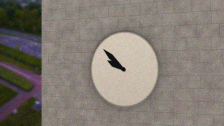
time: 9:52
